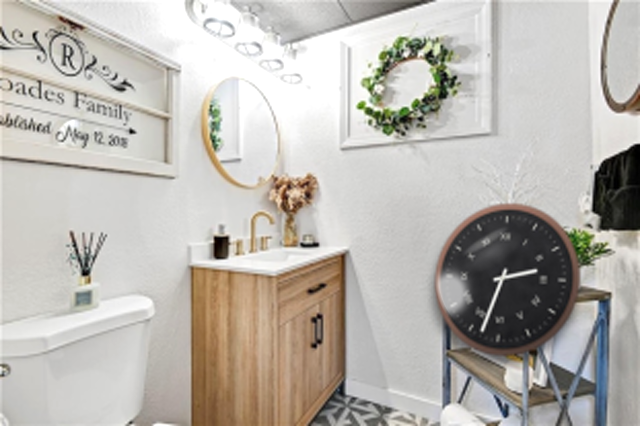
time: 2:33
